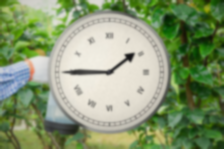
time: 1:45
